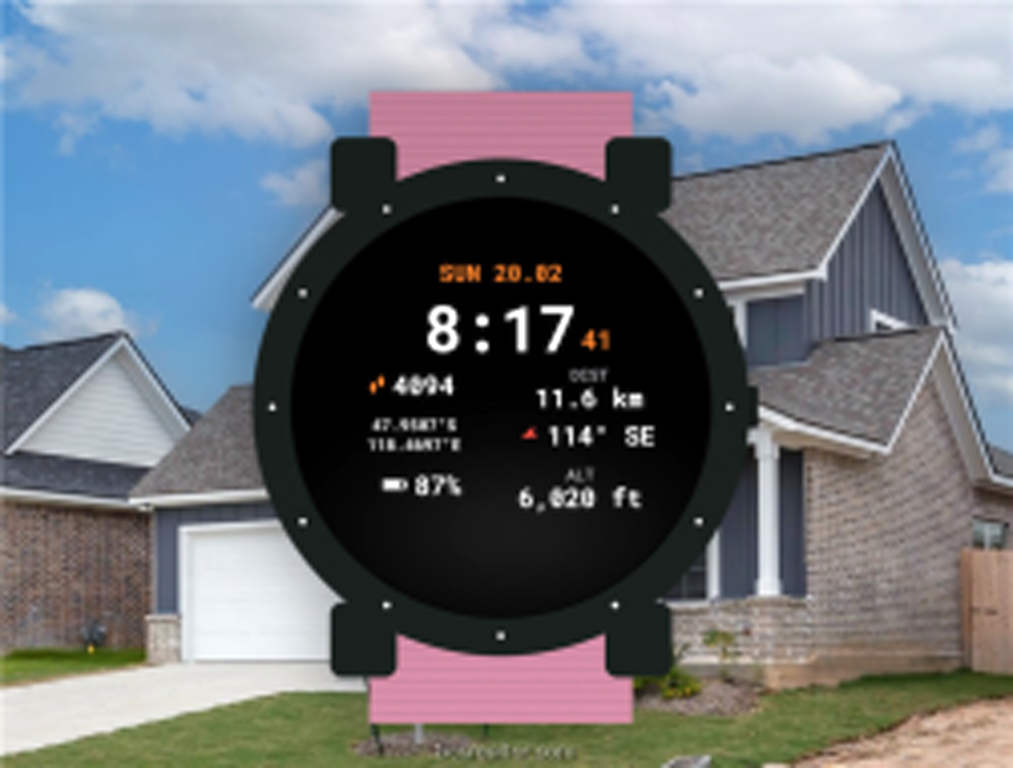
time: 8:17
